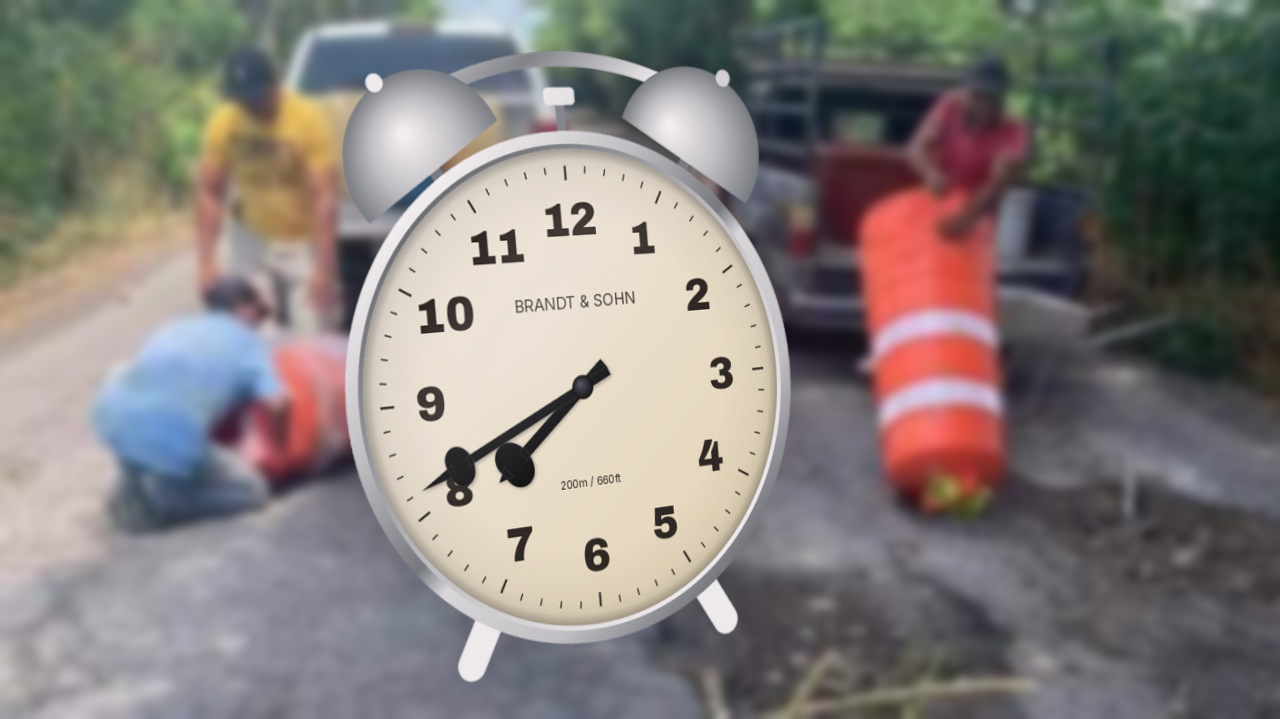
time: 7:41
